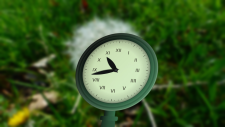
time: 10:43
